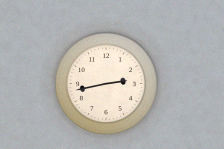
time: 2:43
